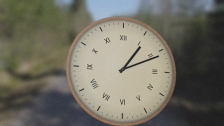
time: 1:11
